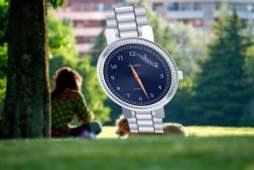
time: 11:27
